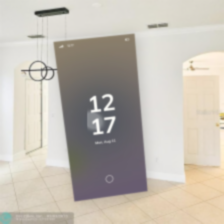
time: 12:17
